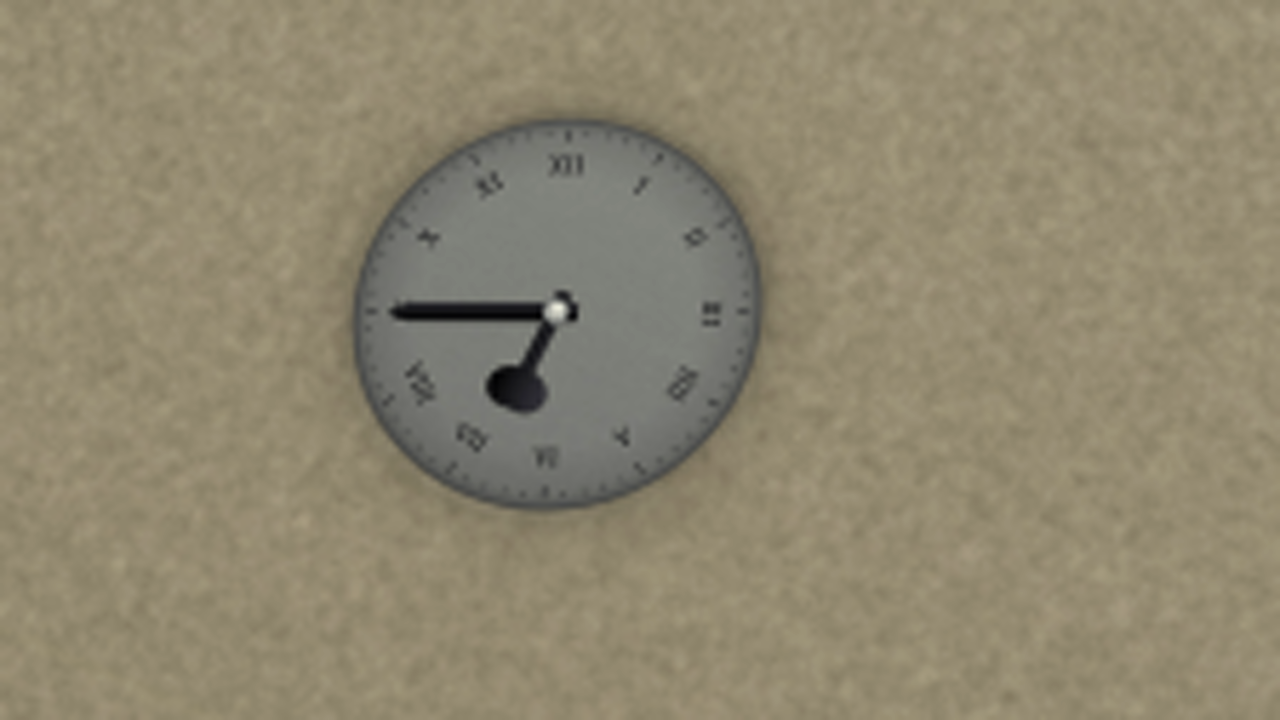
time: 6:45
